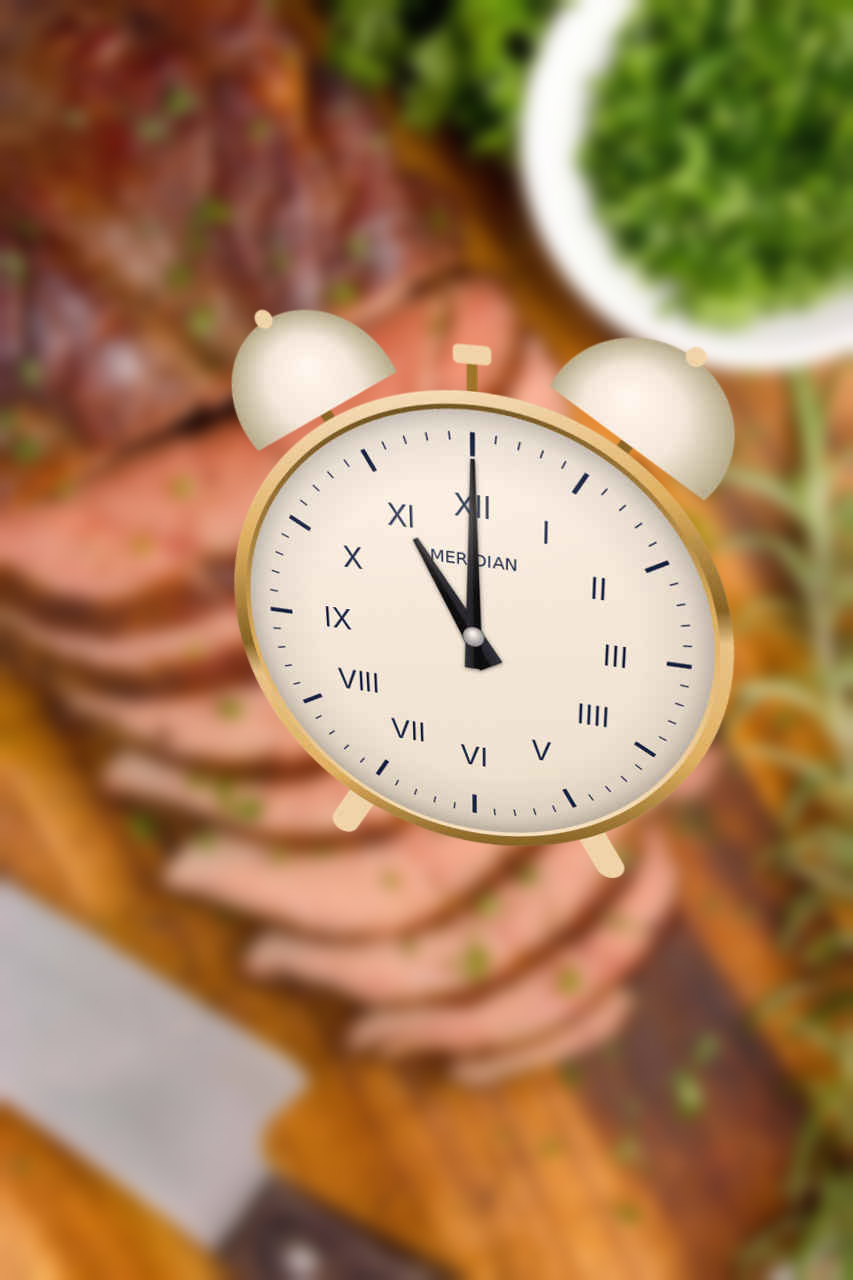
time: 11:00
